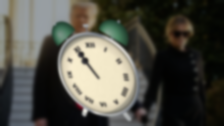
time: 10:55
